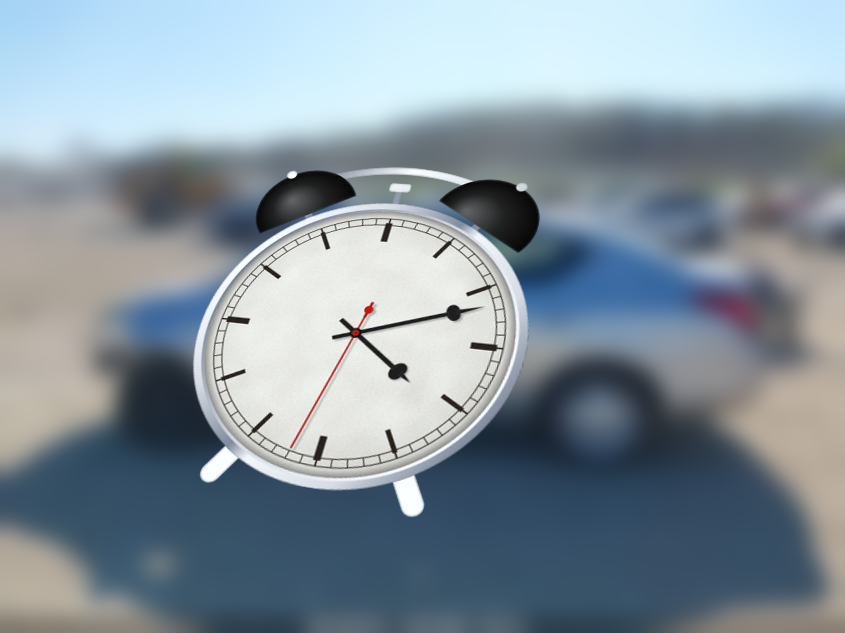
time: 4:11:32
